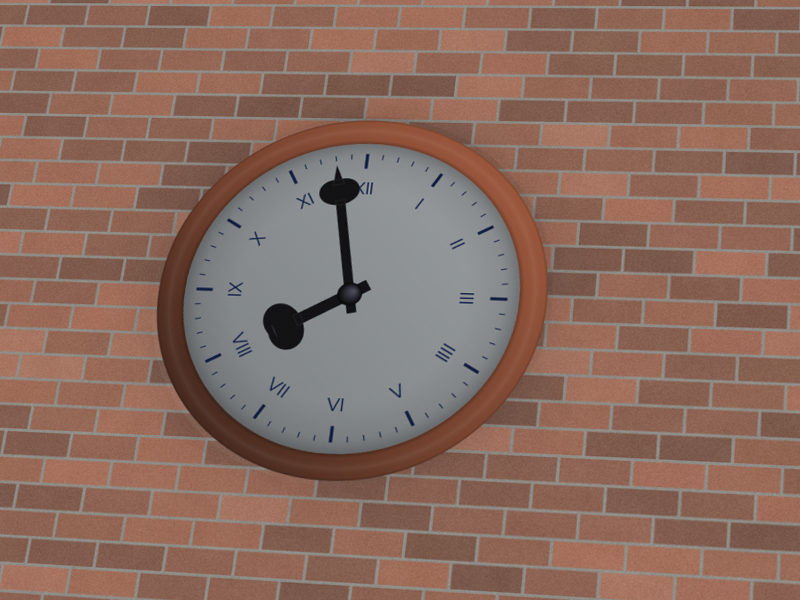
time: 7:58
